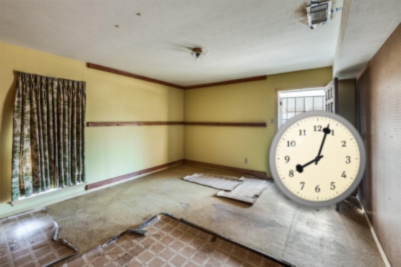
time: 8:03
